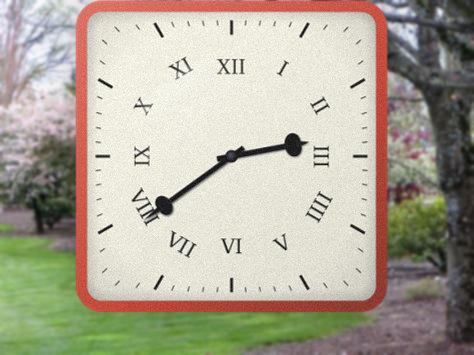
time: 2:39
